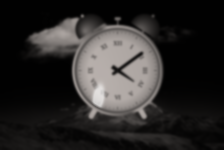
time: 4:09
